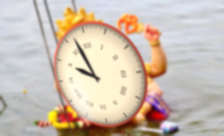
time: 9:57
